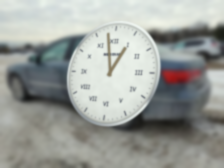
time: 12:58
